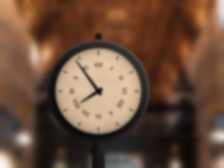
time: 7:54
